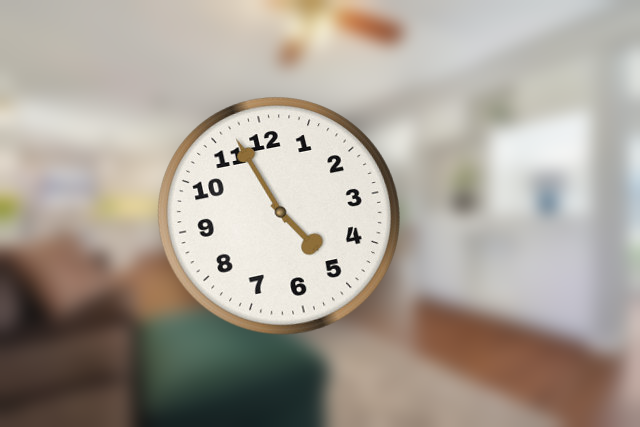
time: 4:57
